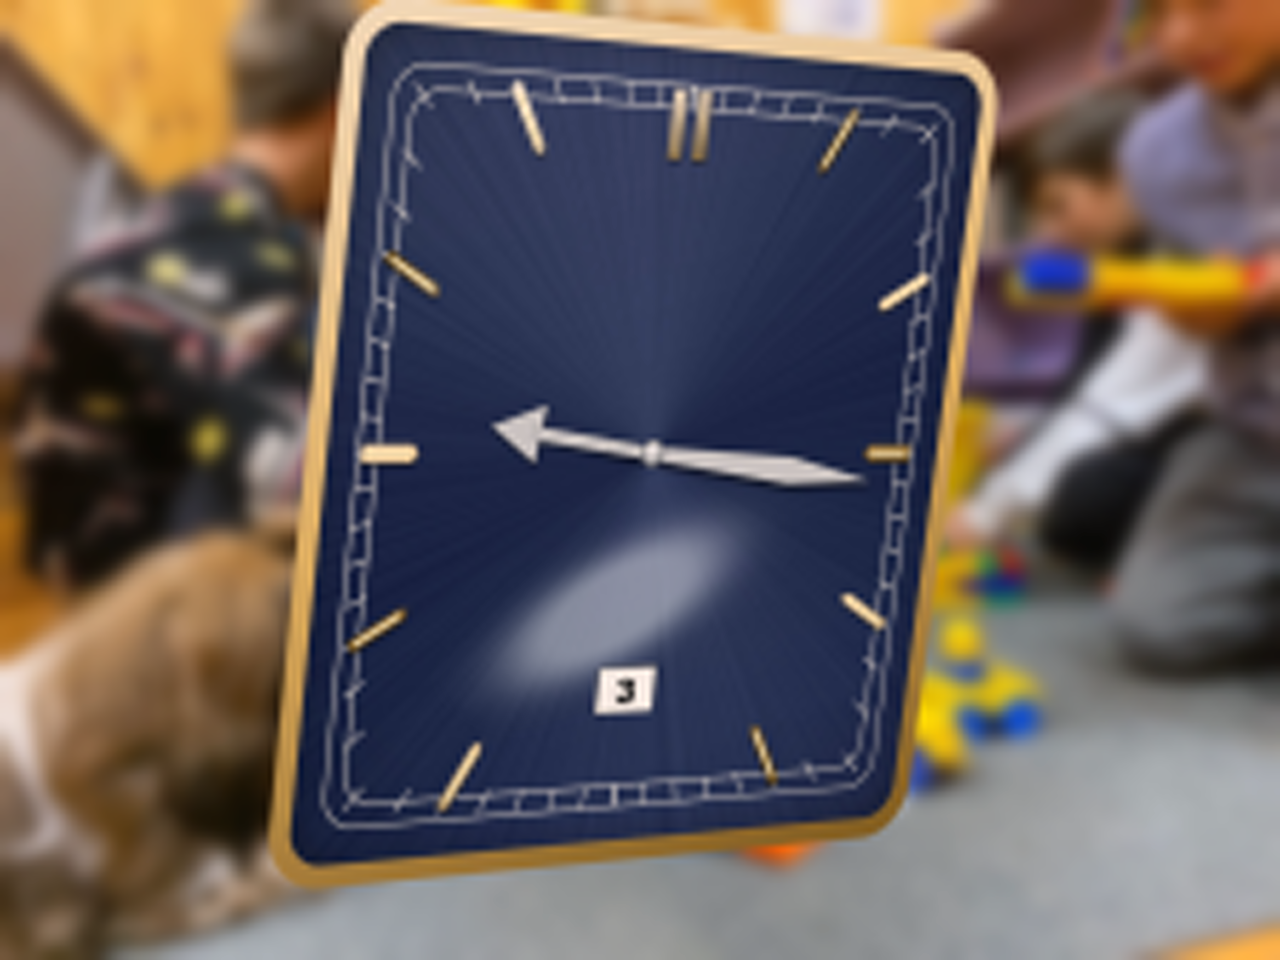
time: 9:16
